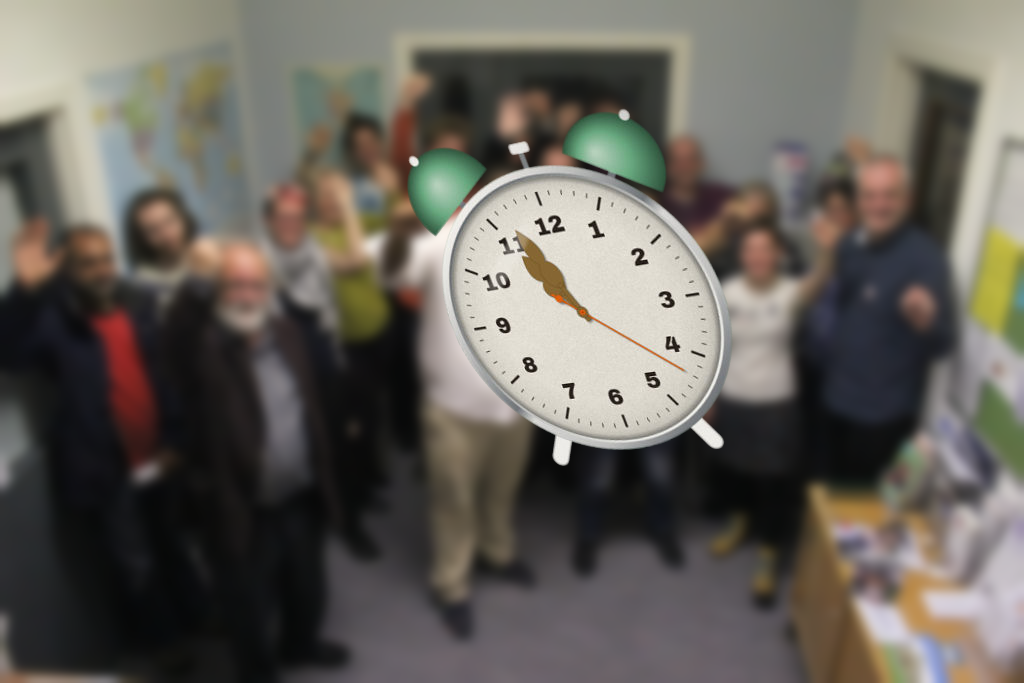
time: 10:56:22
